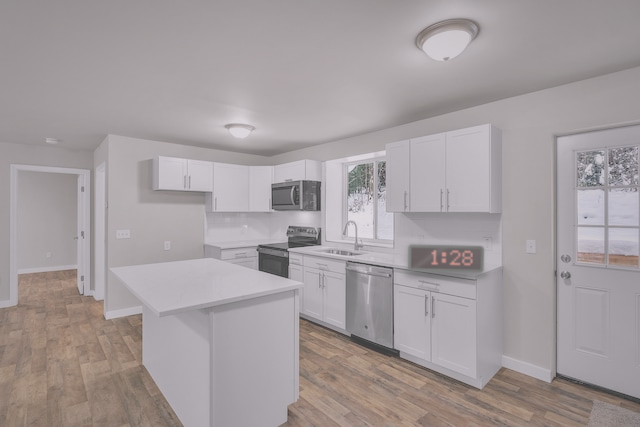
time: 1:28
